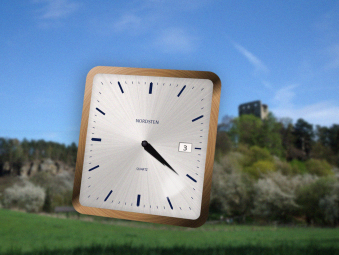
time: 4:21
